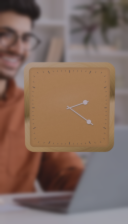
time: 2:21
